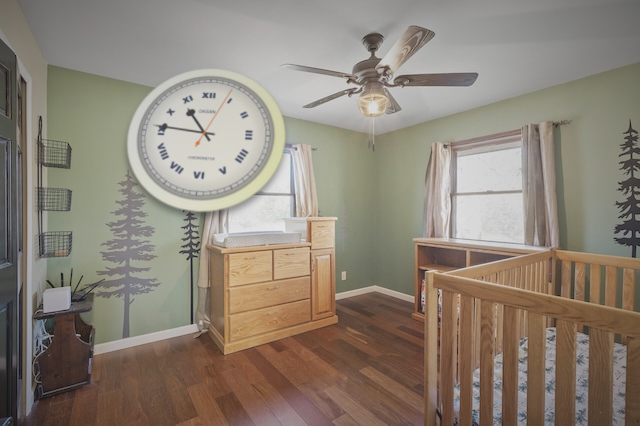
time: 10:46:04
